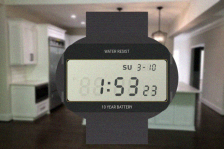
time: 1:53:23
